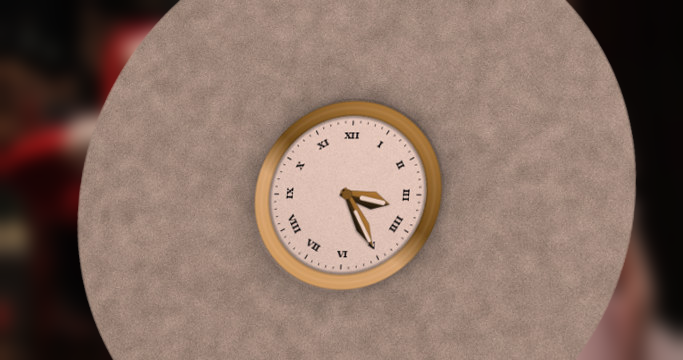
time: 3:25
